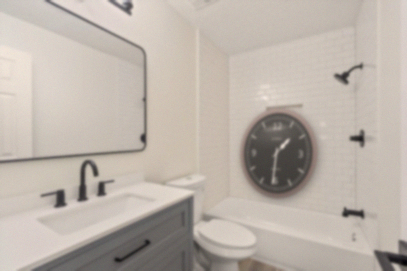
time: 1:31
